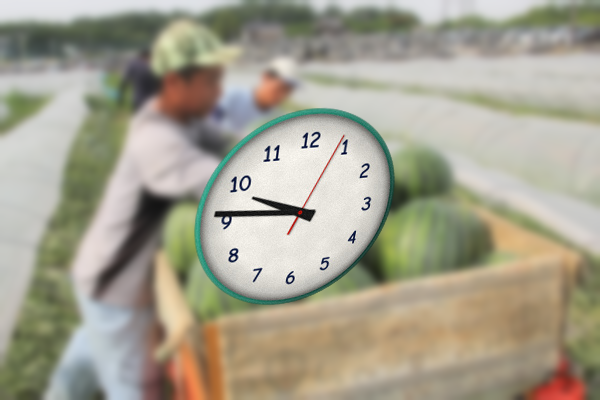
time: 9:46:04
